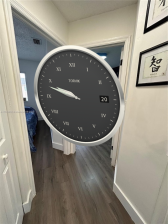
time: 9:48
